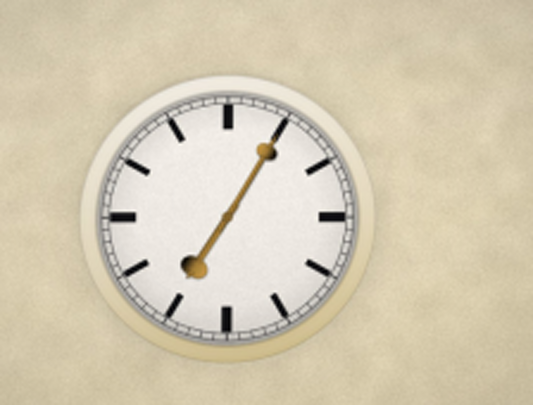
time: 7:05
